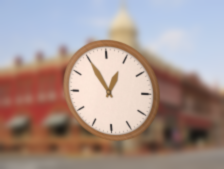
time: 12:55
